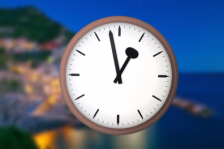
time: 12:58
